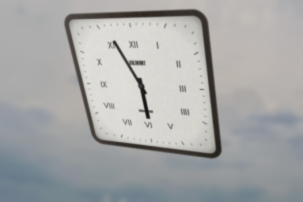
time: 5:56
